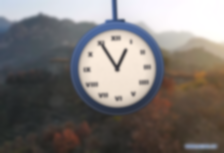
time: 12:55
